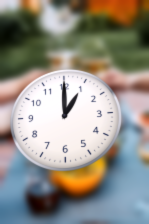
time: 1:00
